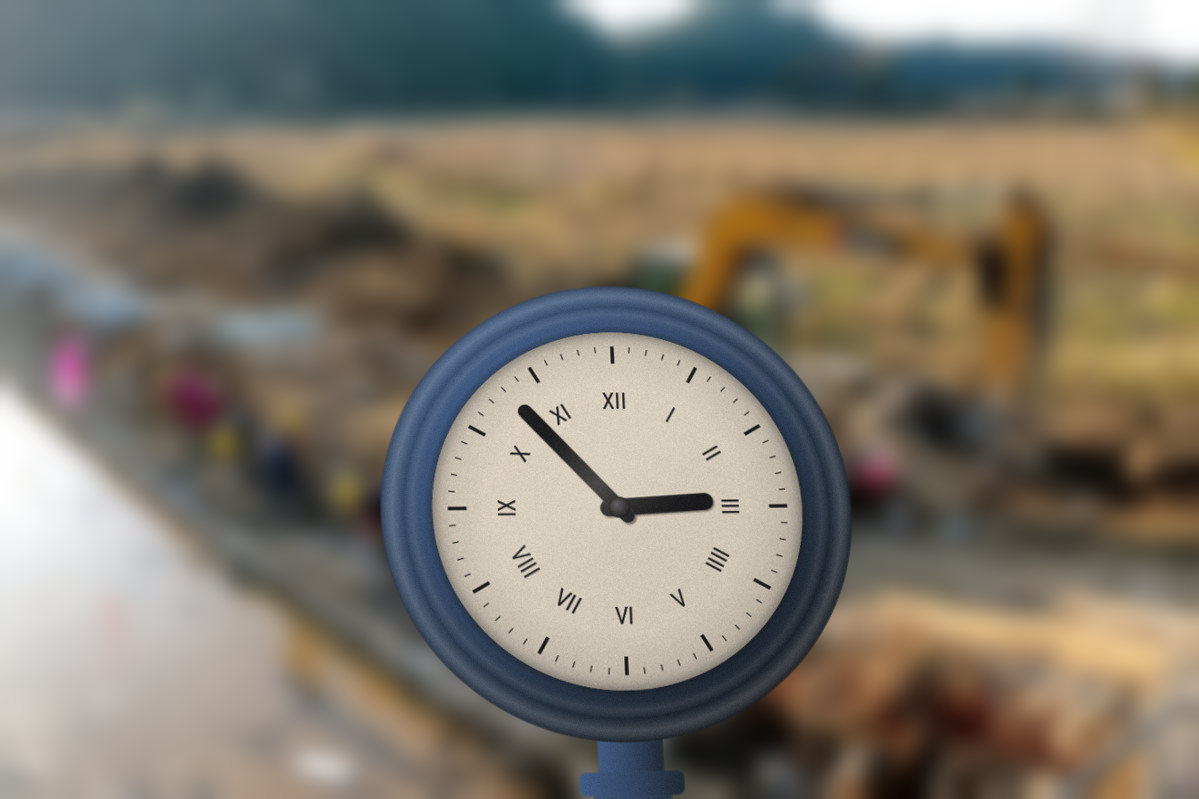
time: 2:53
